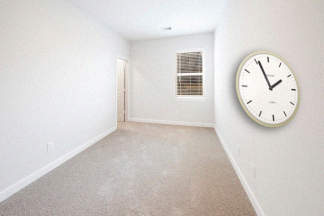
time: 1:56
